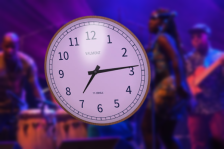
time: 7:14
